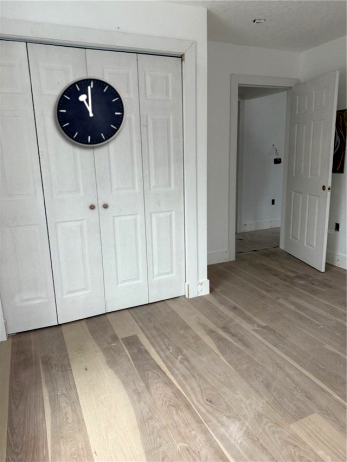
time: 10:59
